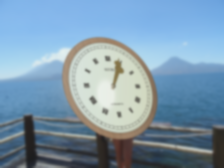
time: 1:04
